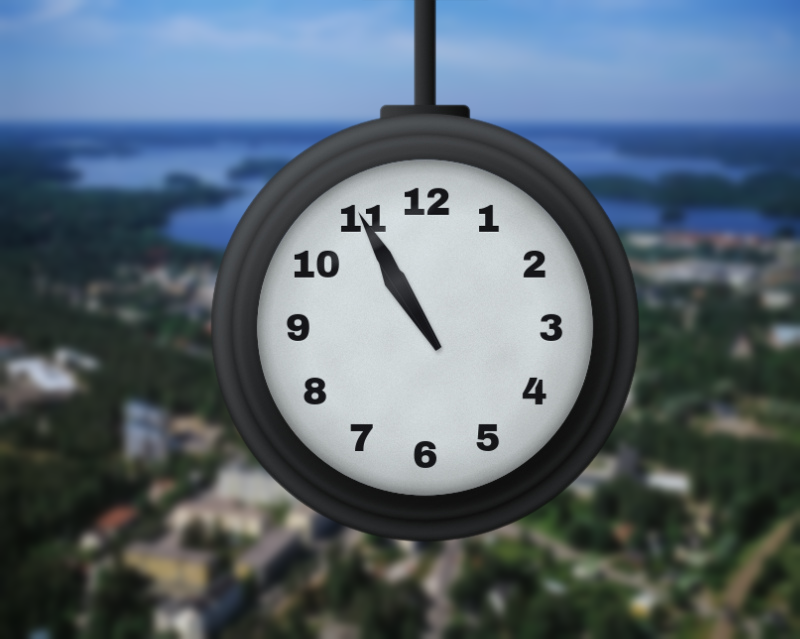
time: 10:55
